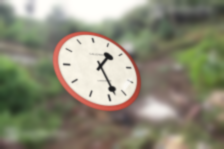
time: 1:28
